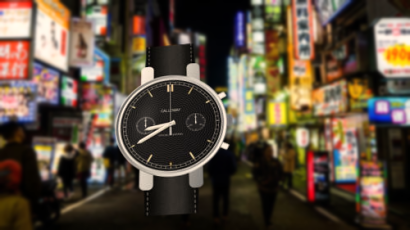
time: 8:40
